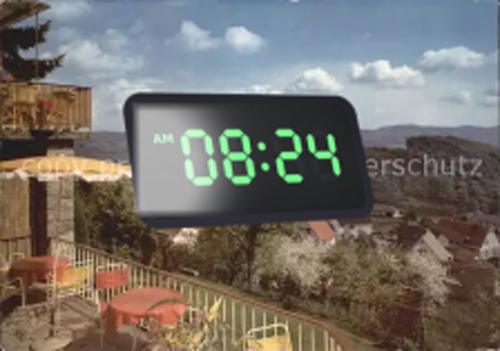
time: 8:24
